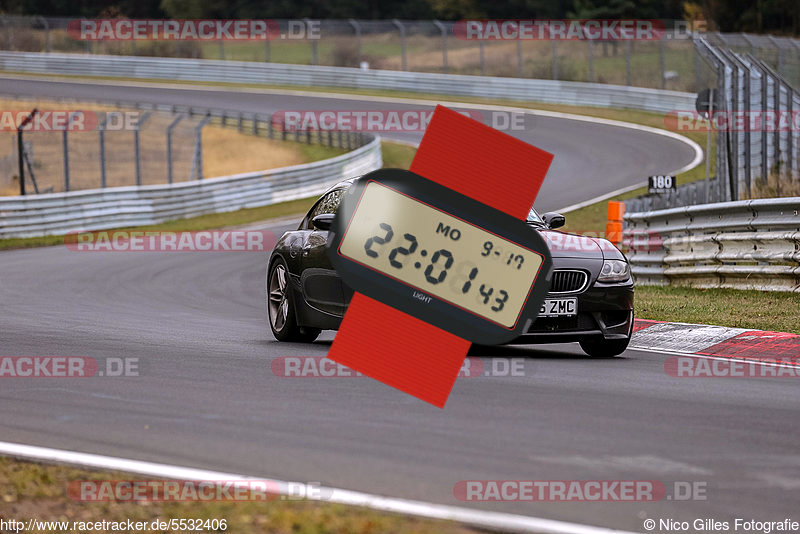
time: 22:01:43
